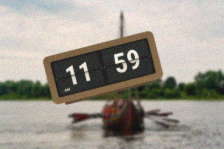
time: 11:59
